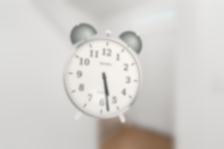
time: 5:28
